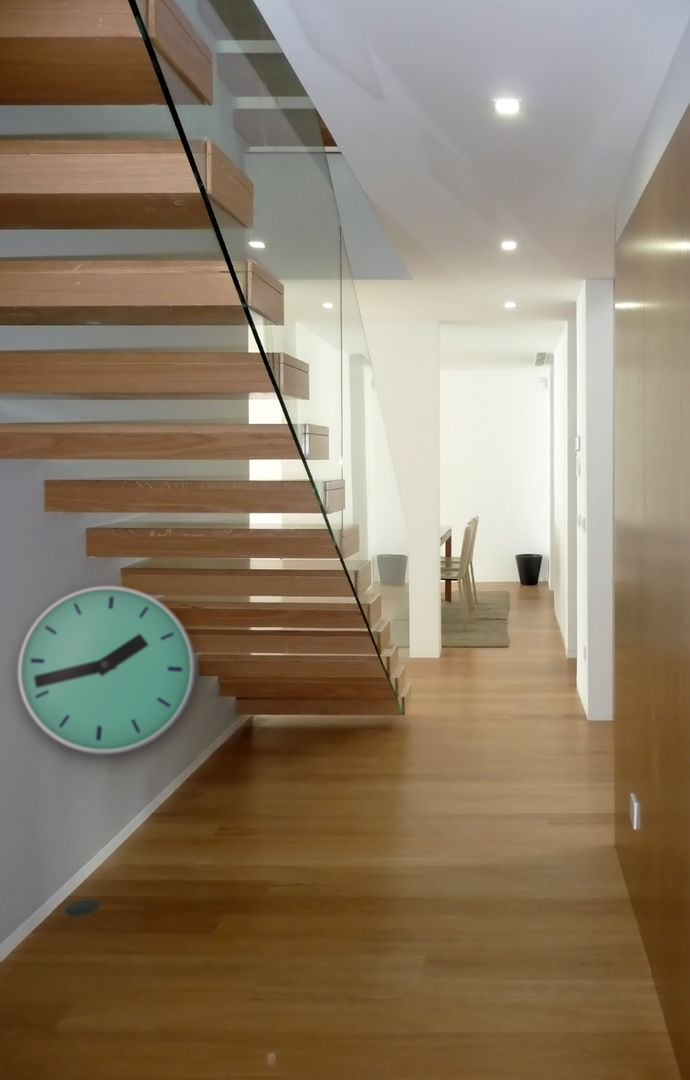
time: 1:42
